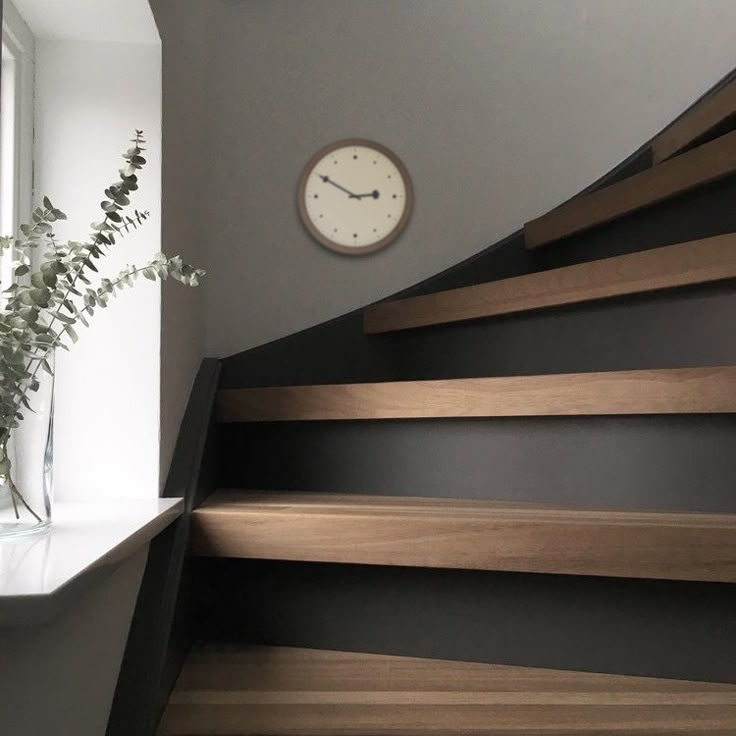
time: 2:50
